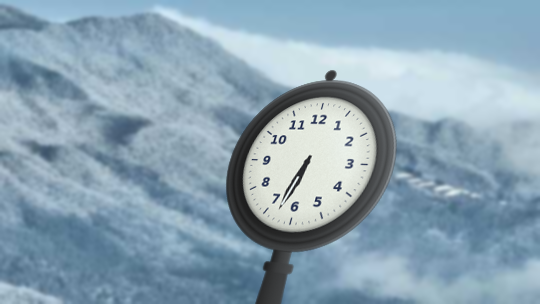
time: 6:33
